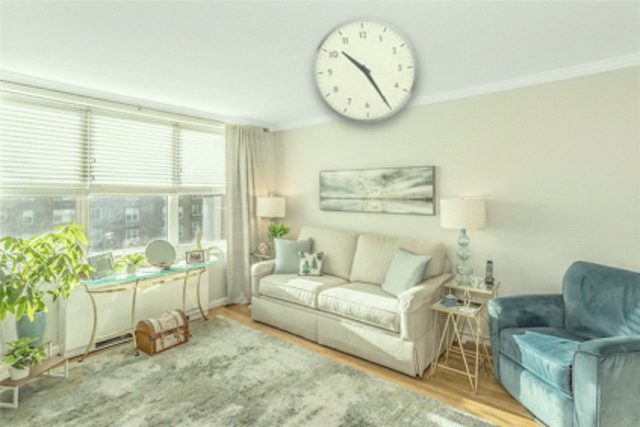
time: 10:25
